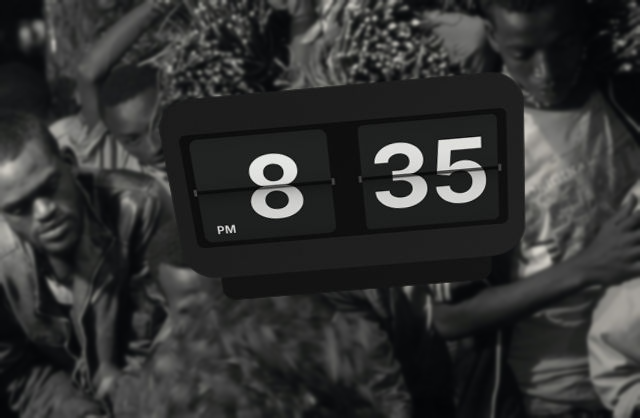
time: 8:35
